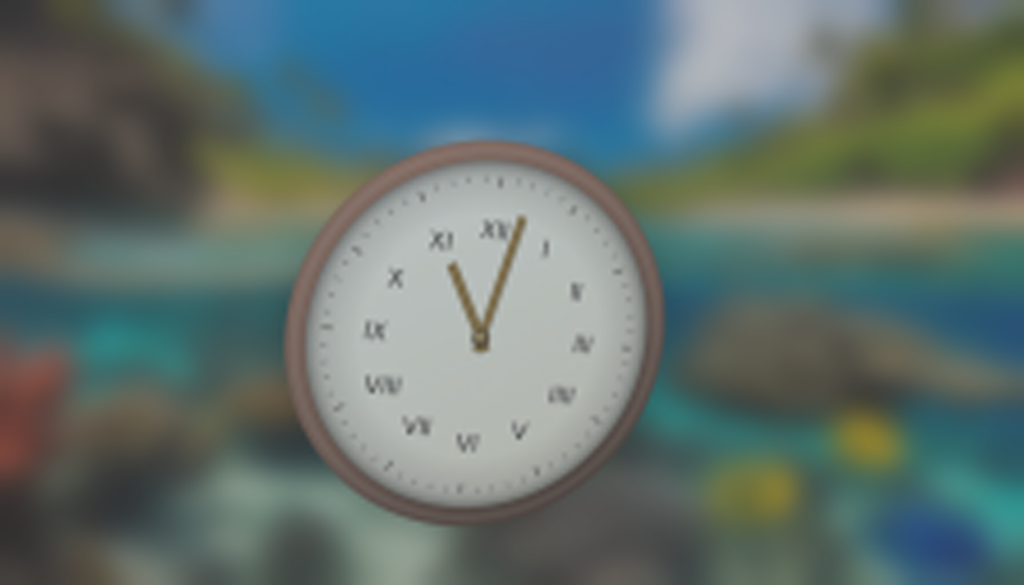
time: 11:02
